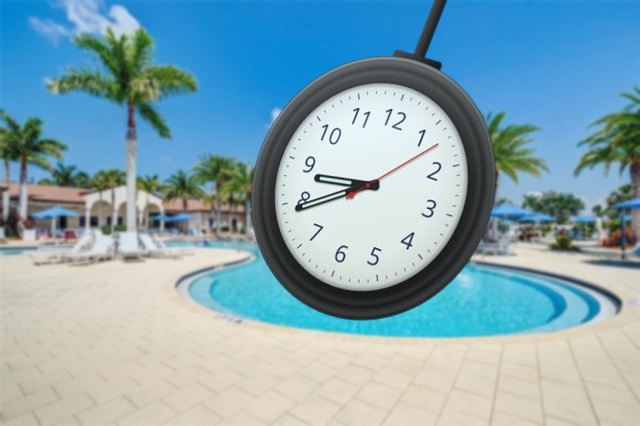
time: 8:39:07
